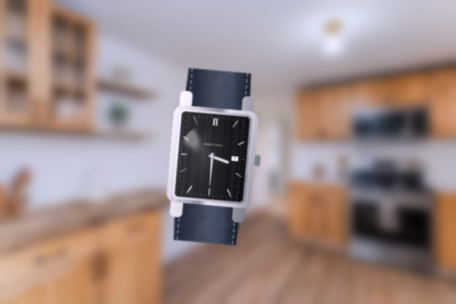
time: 3:30
